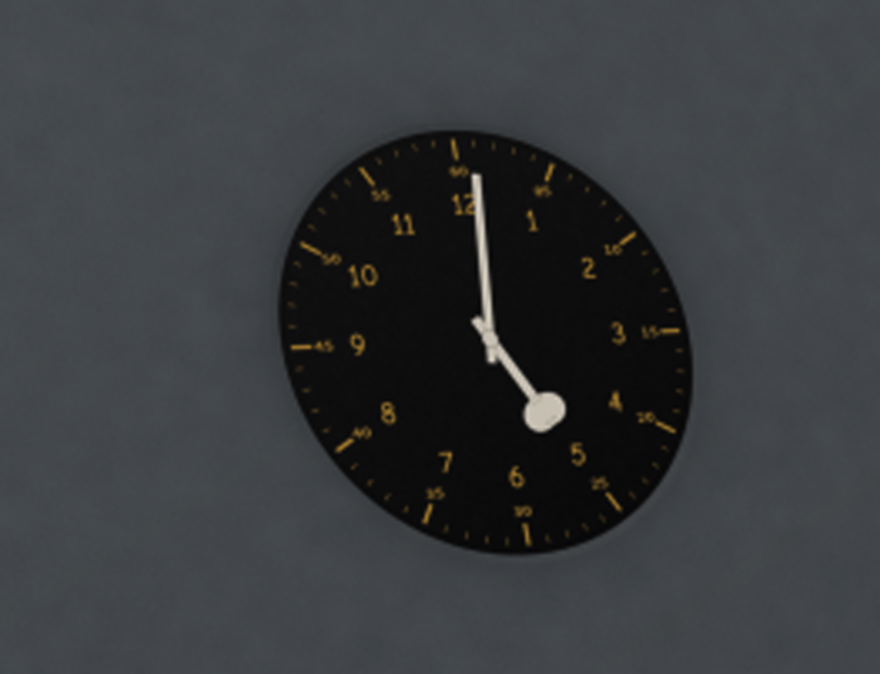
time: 5:01
